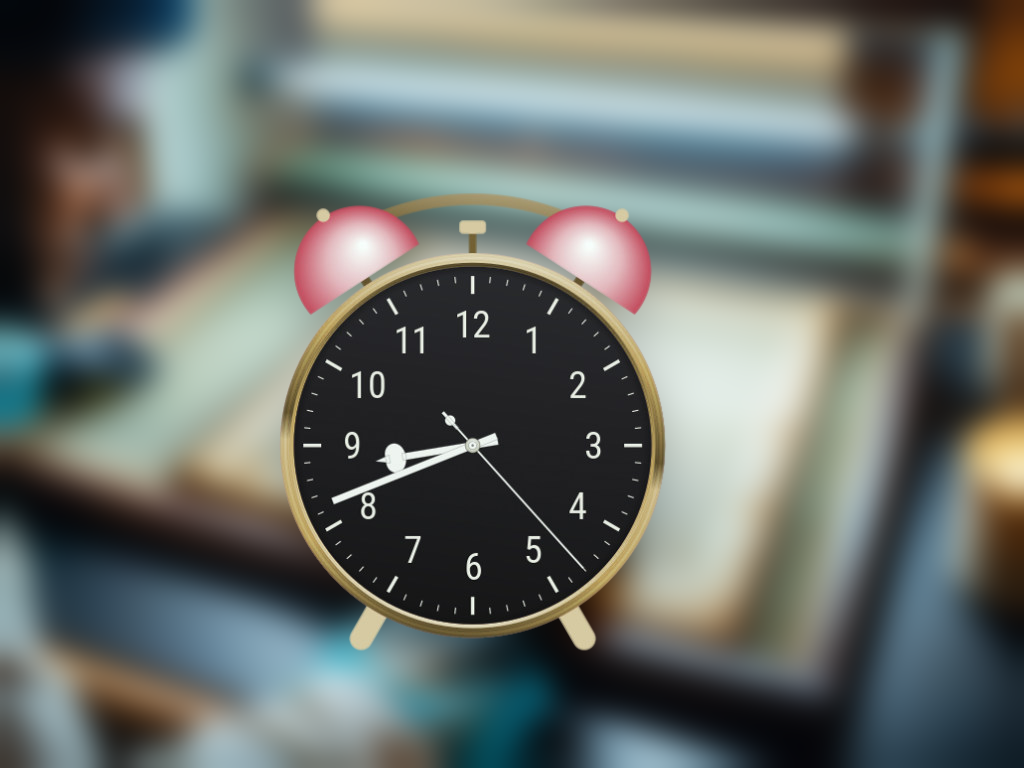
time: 8:41:23
